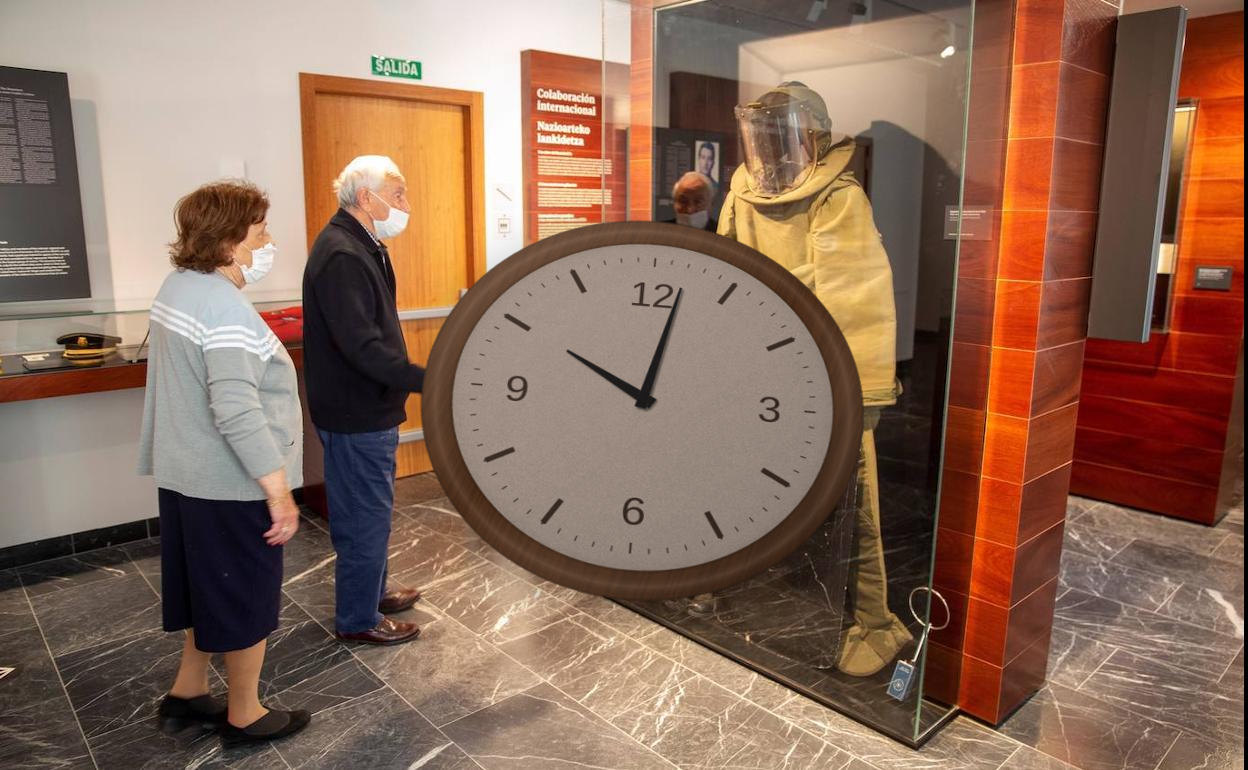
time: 10:02
